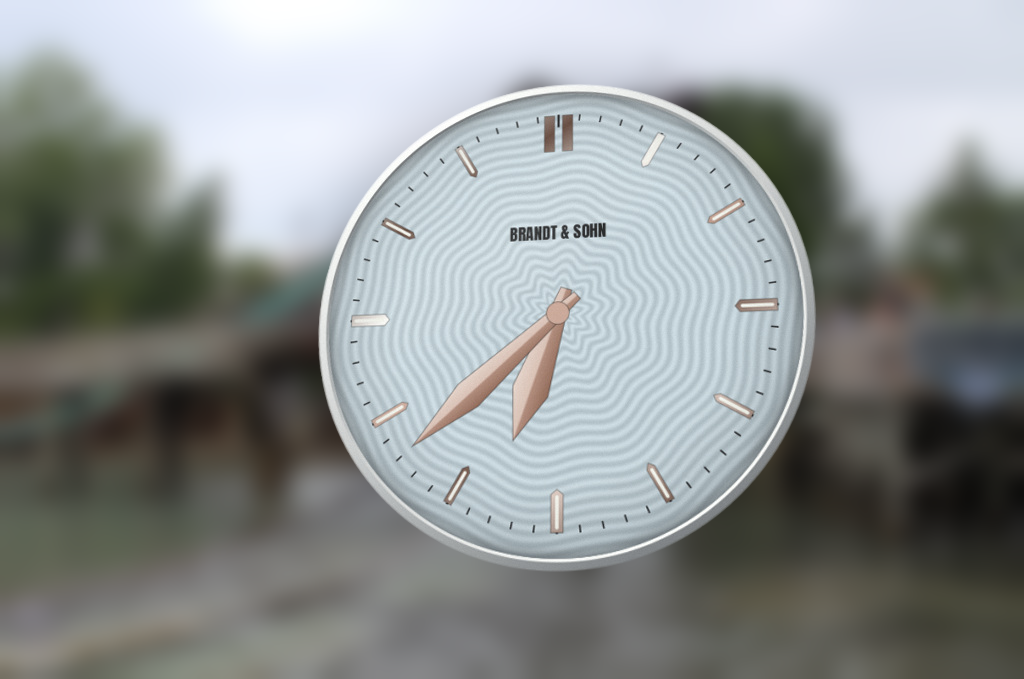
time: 6:38
